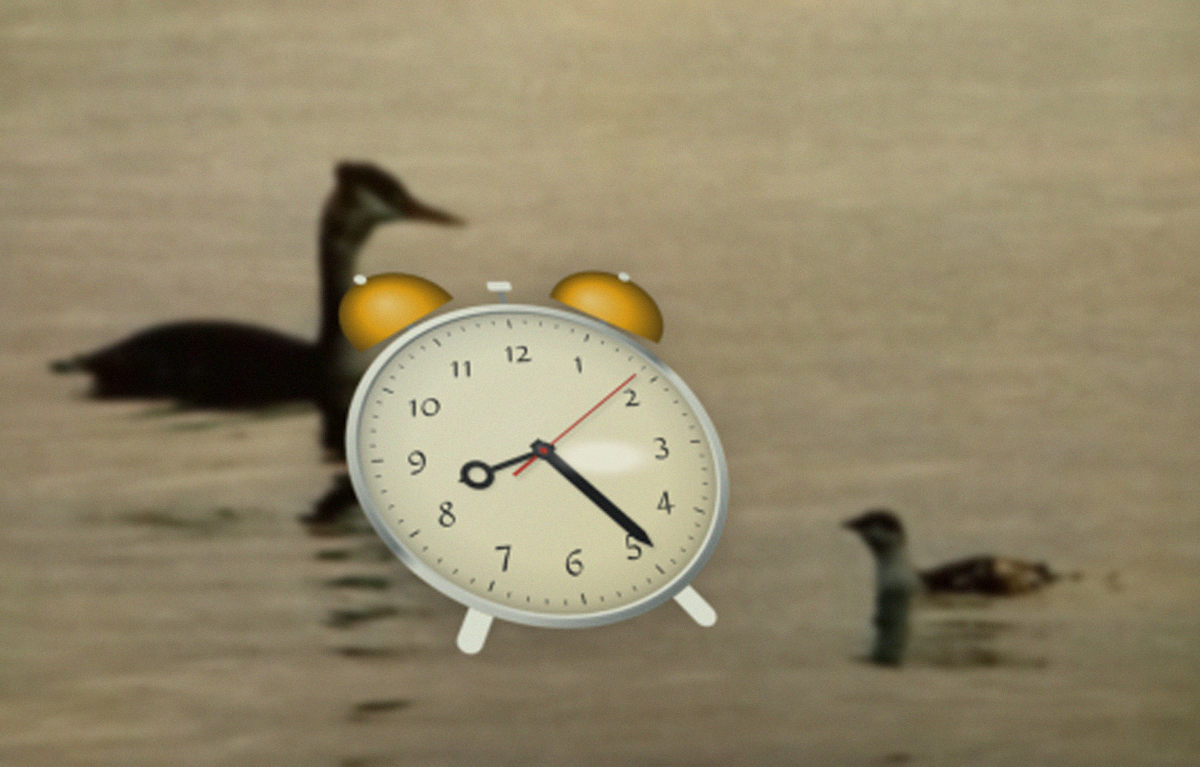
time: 8:24:09
